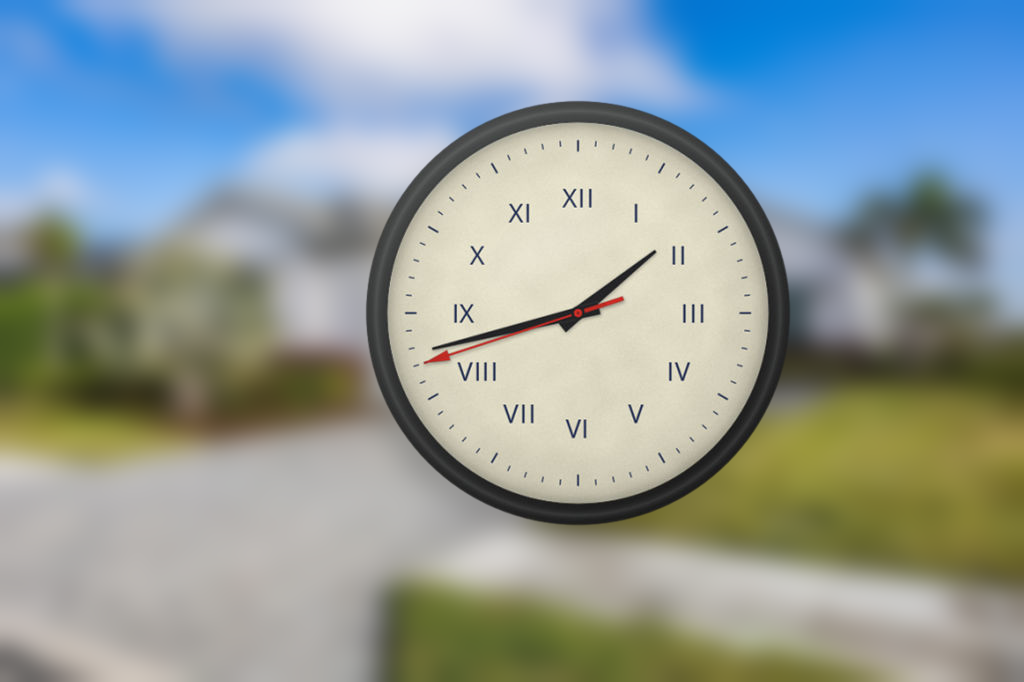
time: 1:42:42
